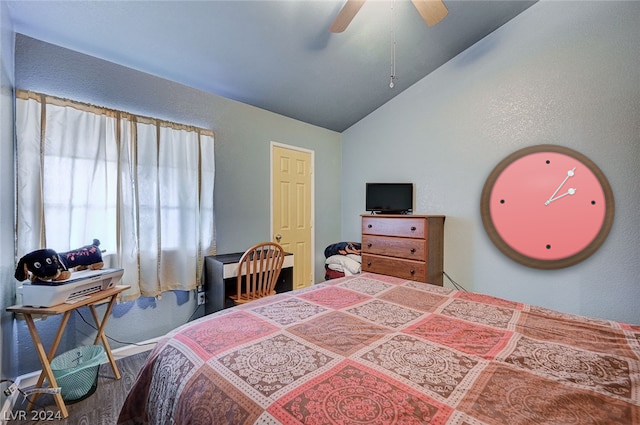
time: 2:06
